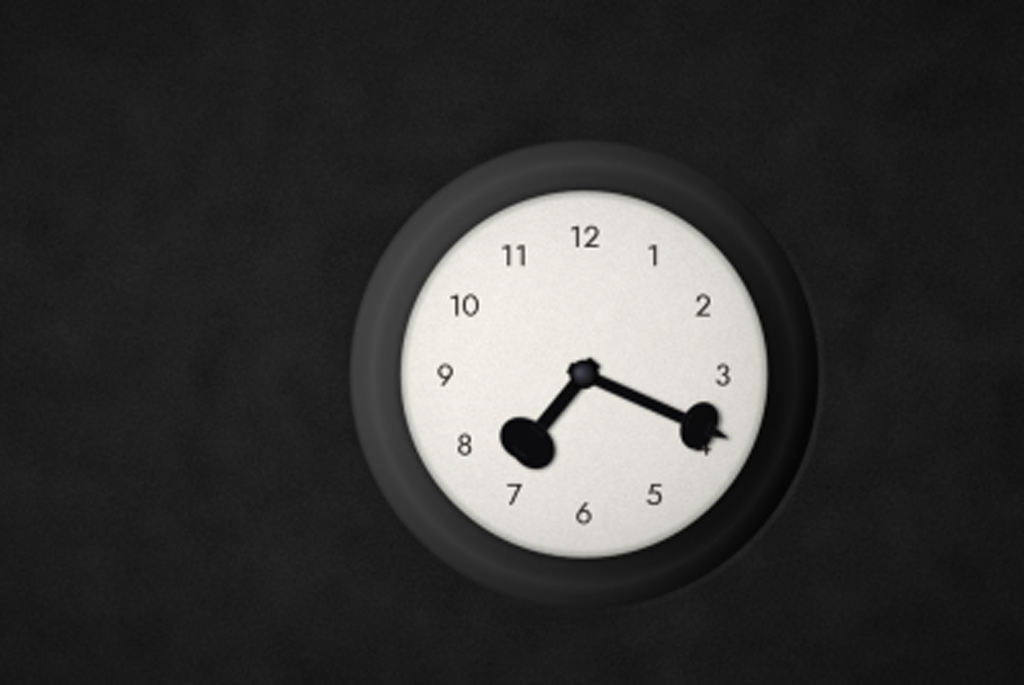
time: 7:19
